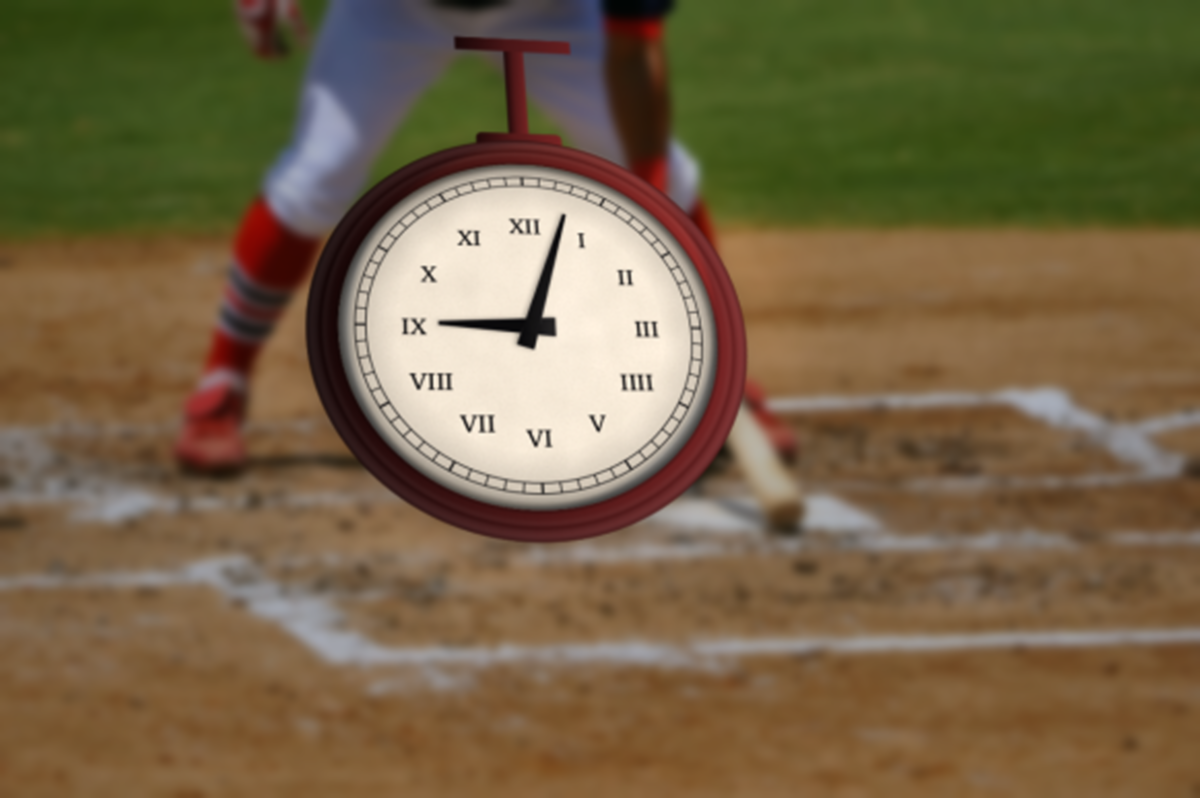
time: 9:03
